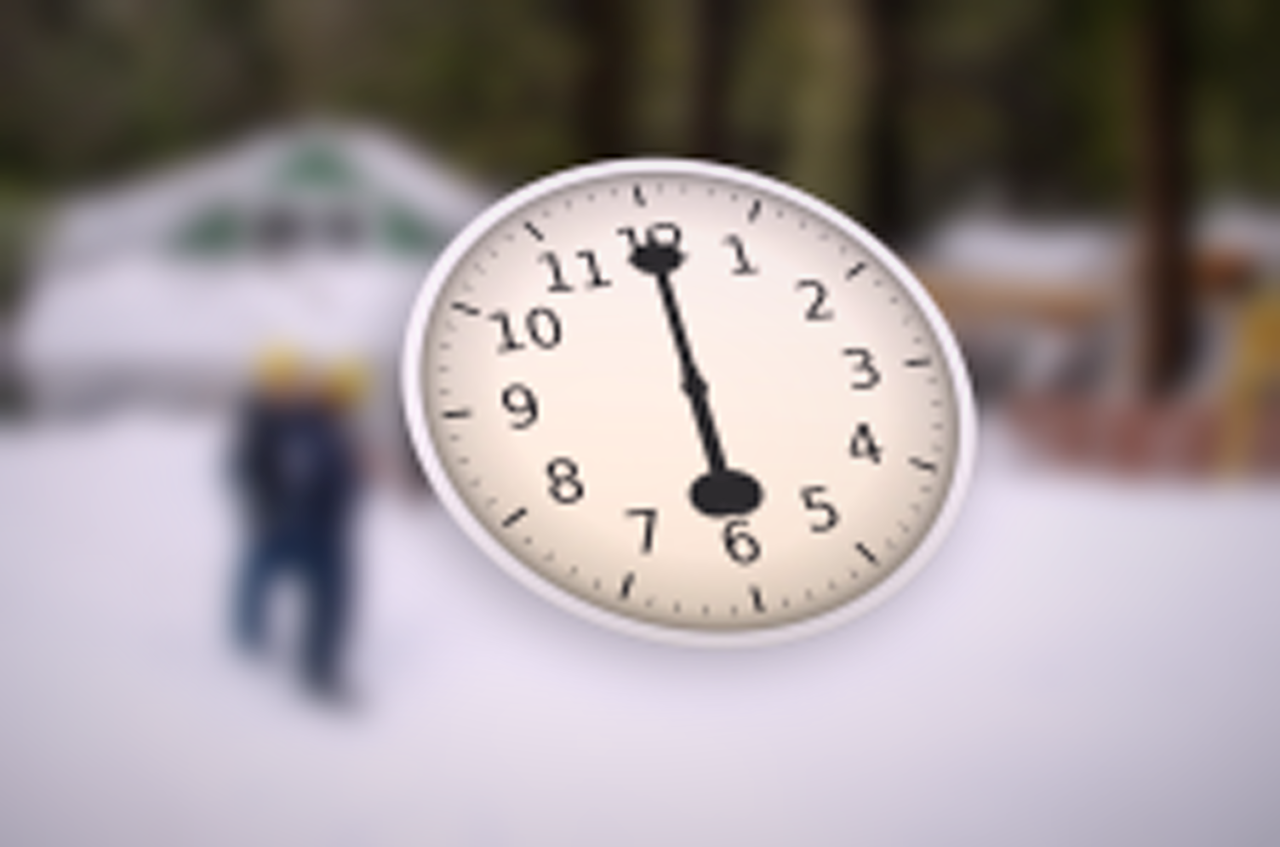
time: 6:00
